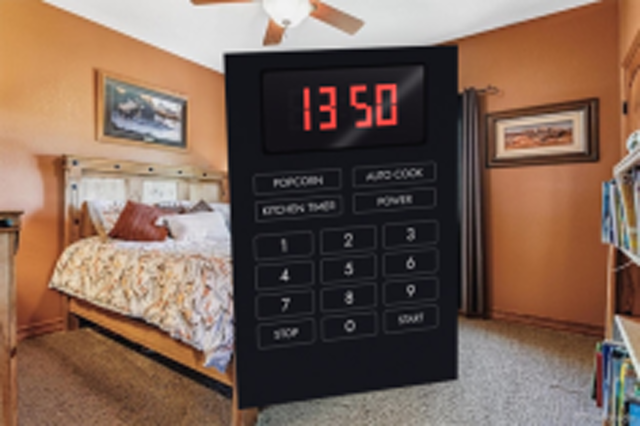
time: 13:50
